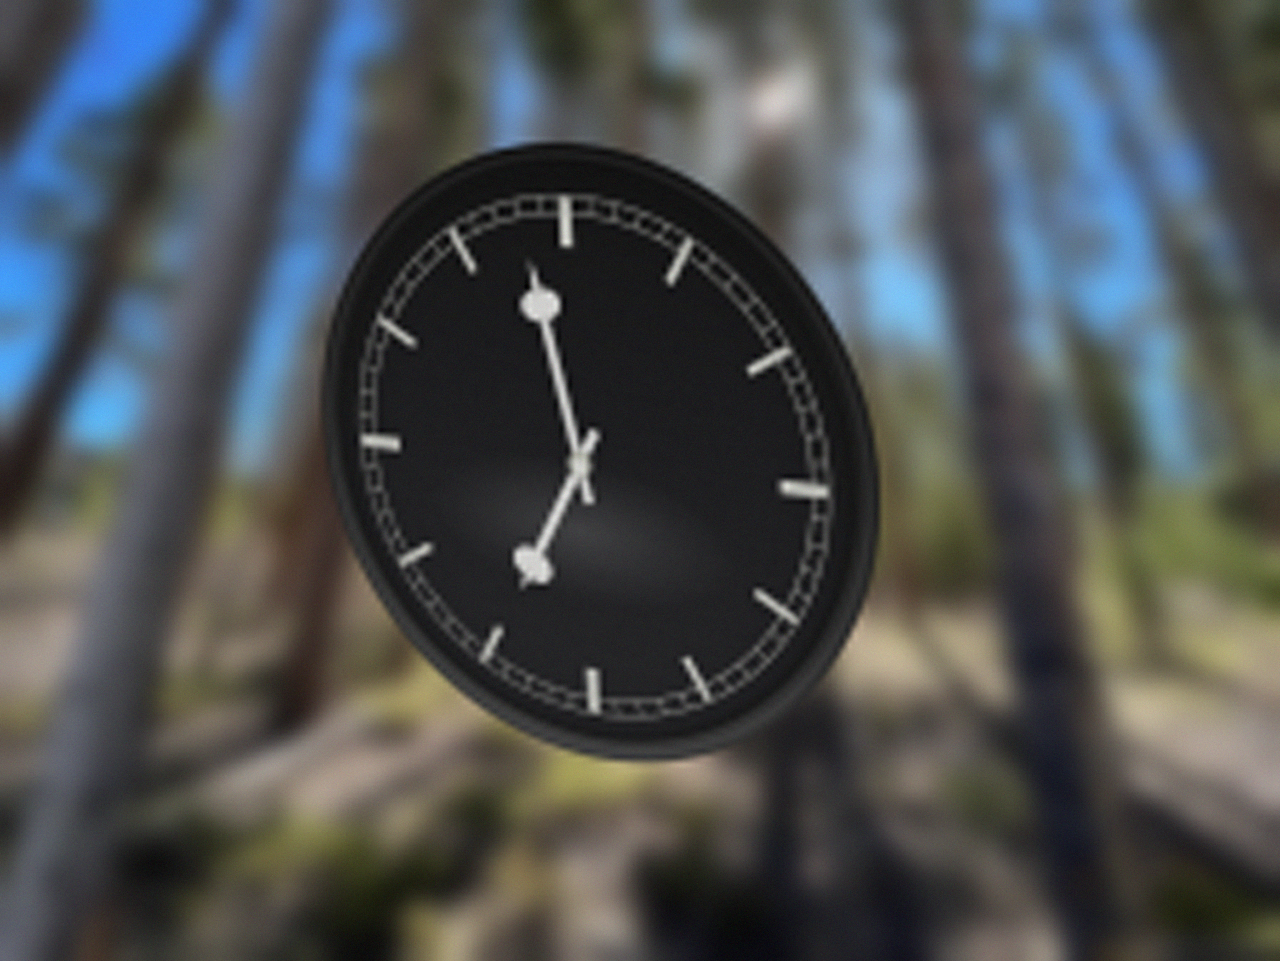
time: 6:58
